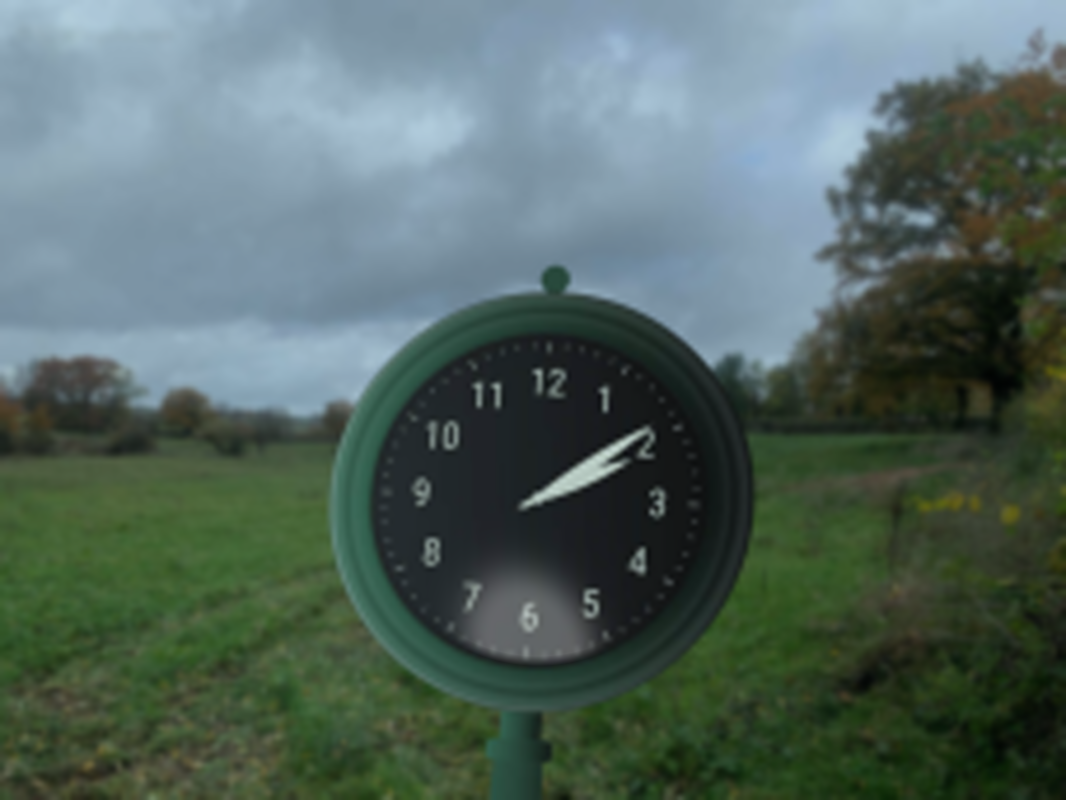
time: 2:09
